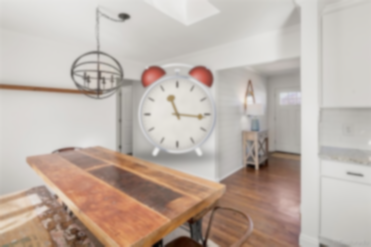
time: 11:16
